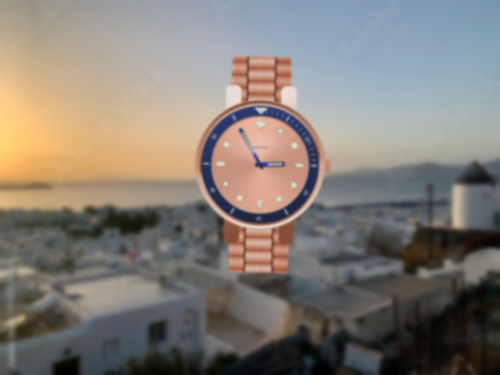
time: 2:55
